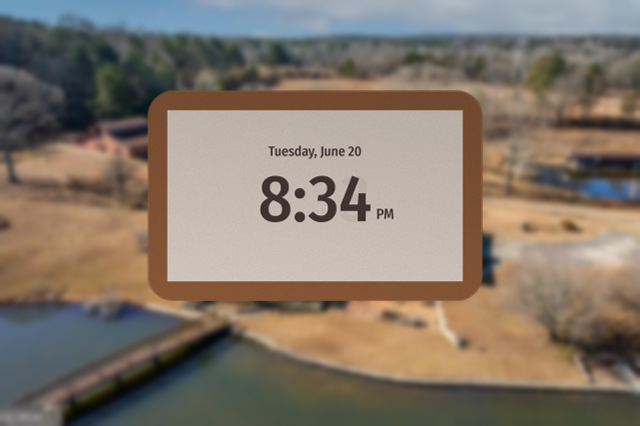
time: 8:34
